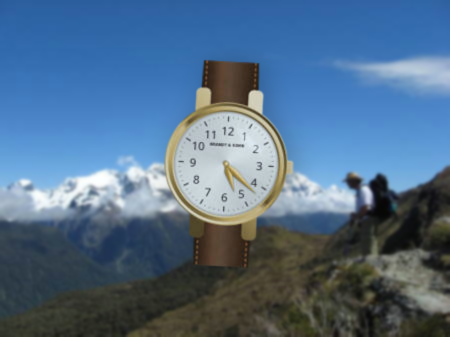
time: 5:22
